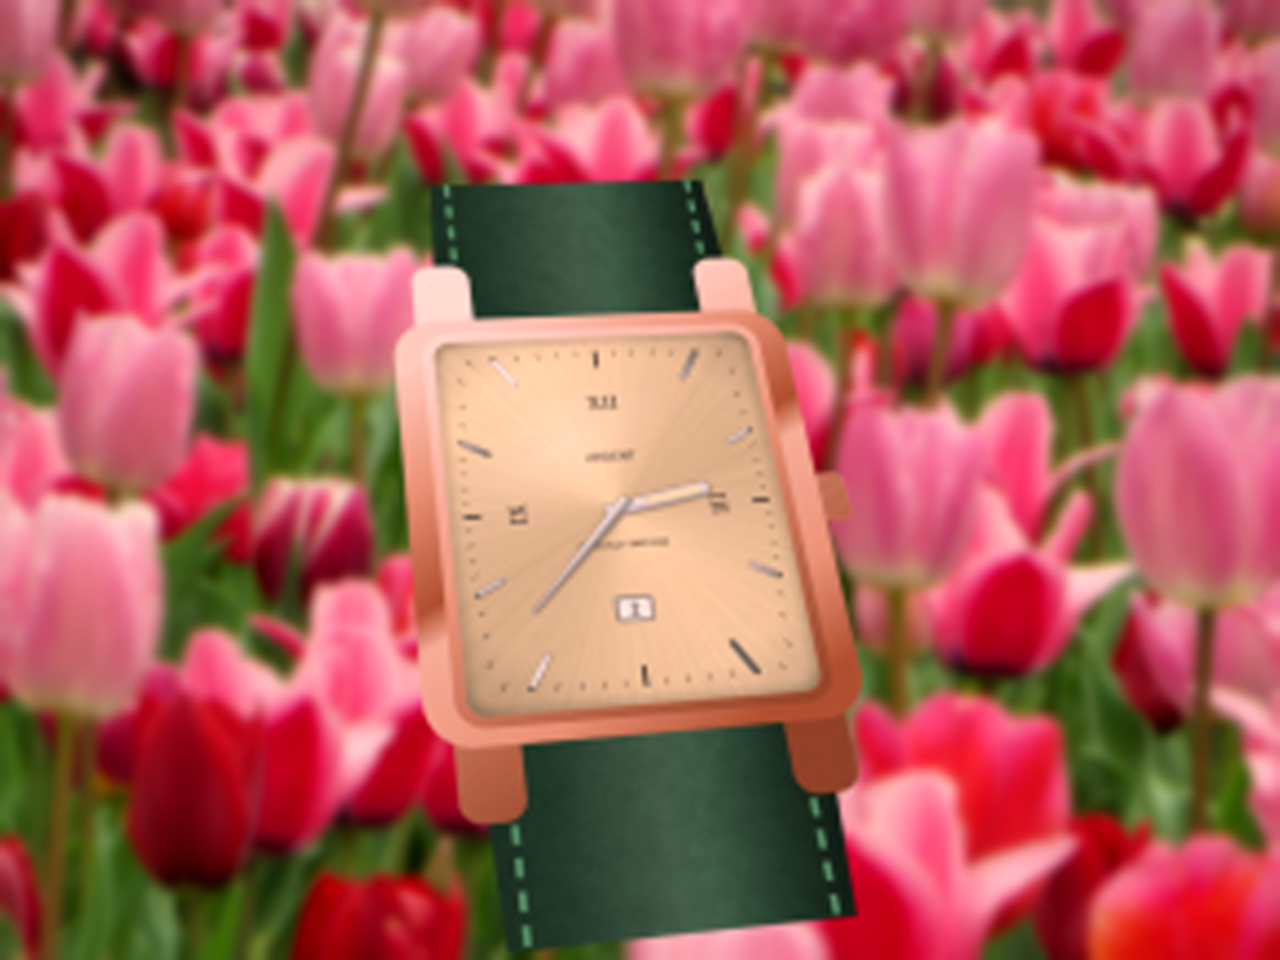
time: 2:37
